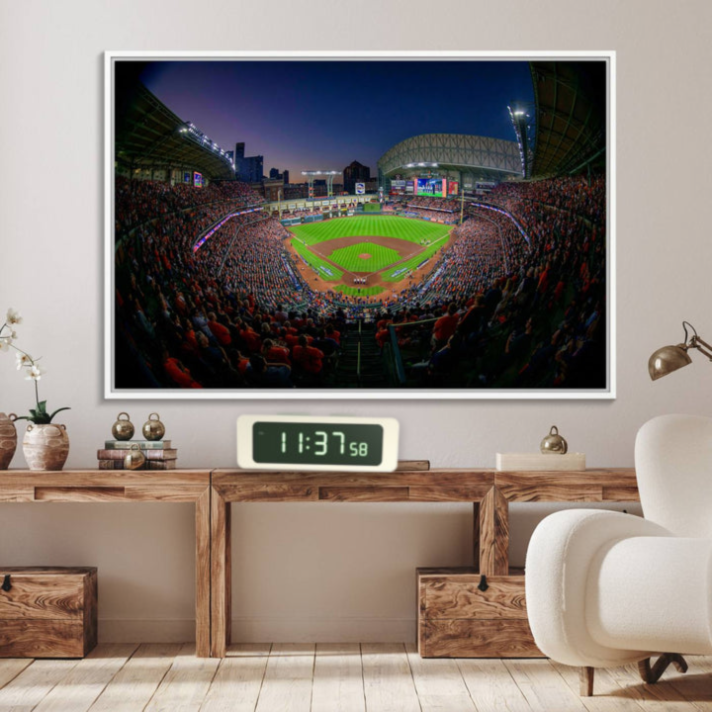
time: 11:37:58
